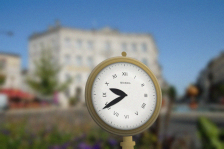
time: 9:40
